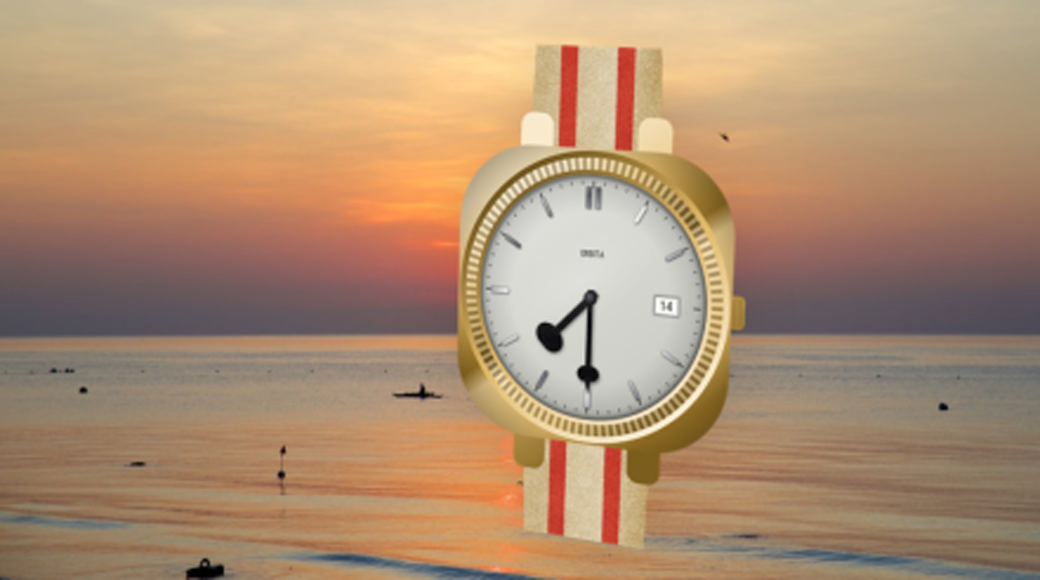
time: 7:30
